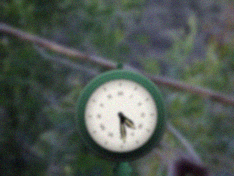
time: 4:29
